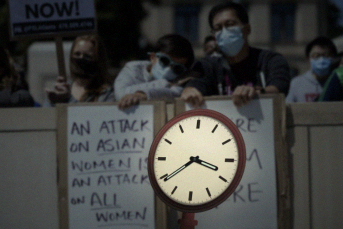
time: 3:39
